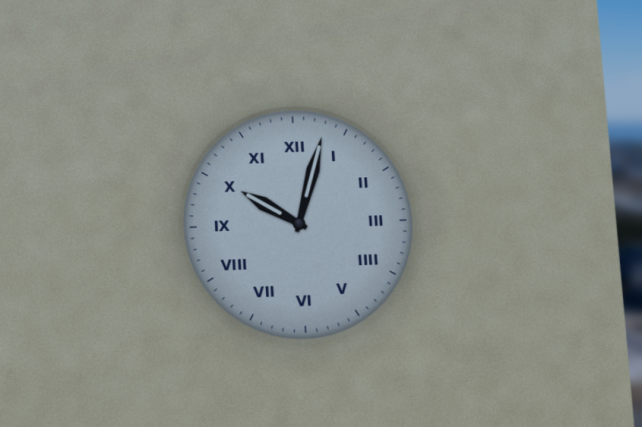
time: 10:03
